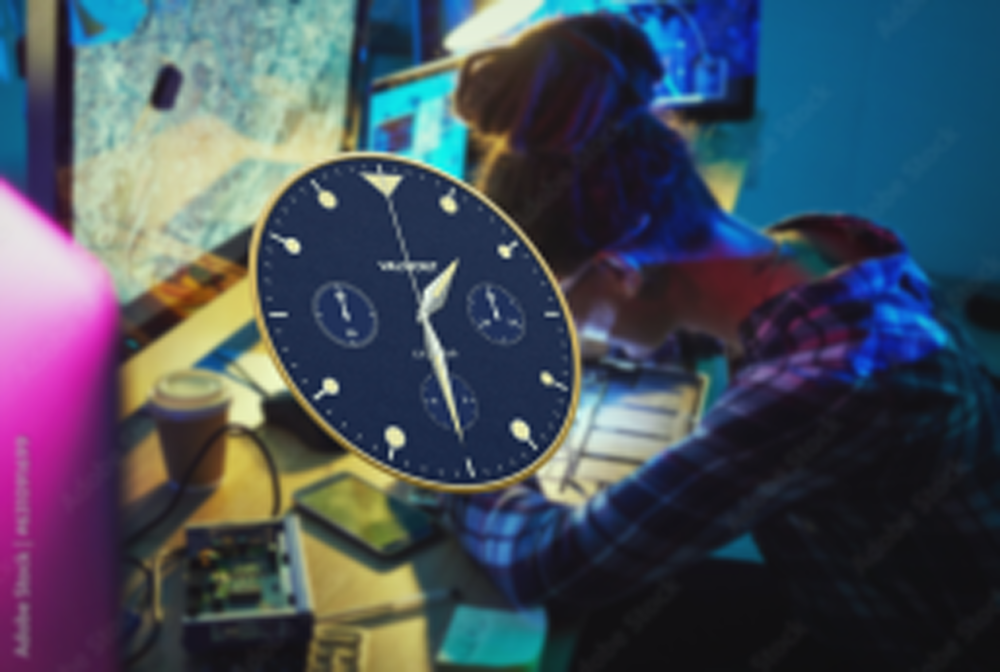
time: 1:30
